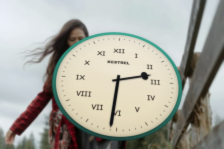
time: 2:31
